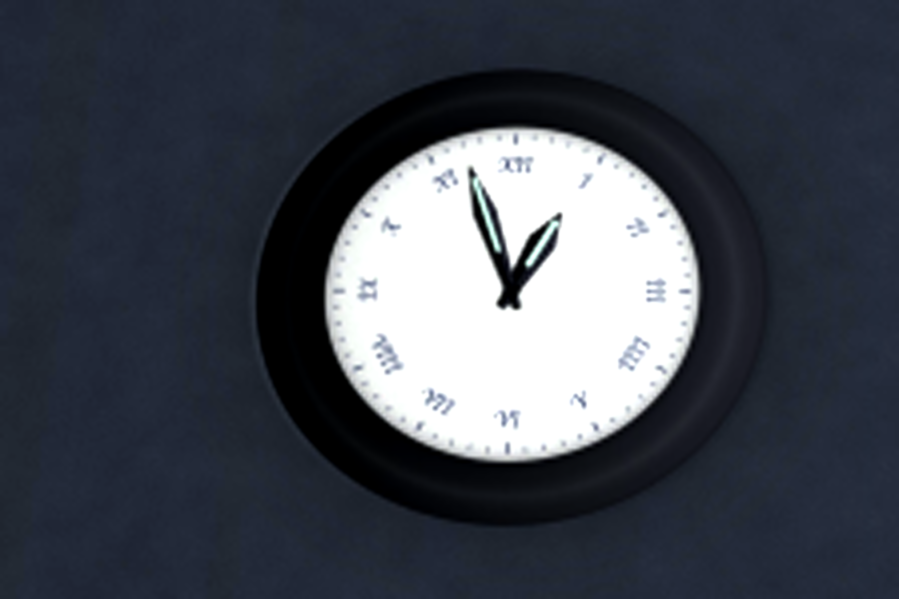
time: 12:57
